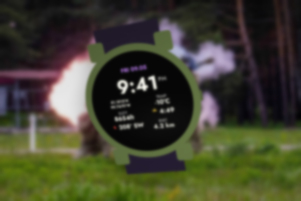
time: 9:41
